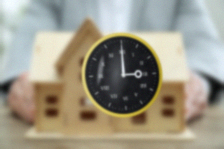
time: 3:00
